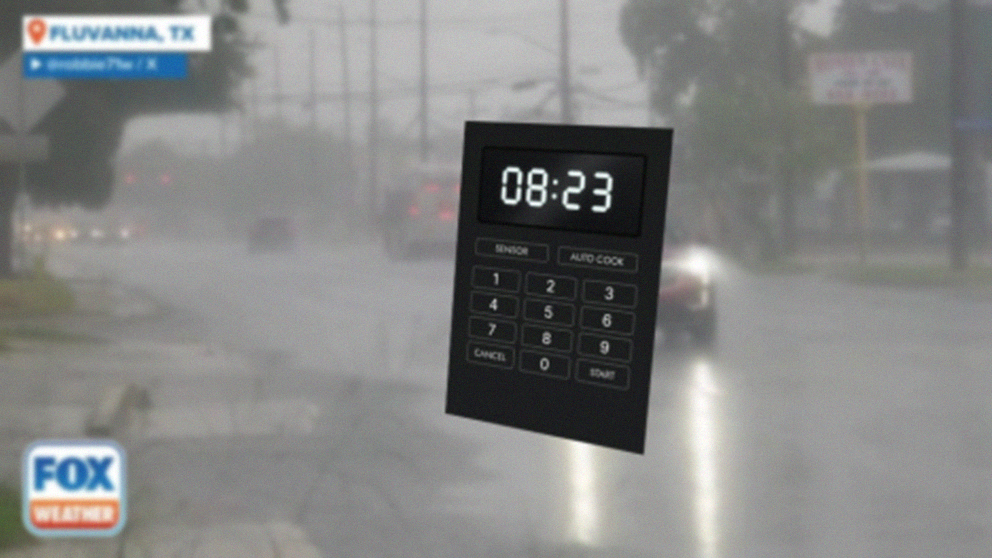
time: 8:23
